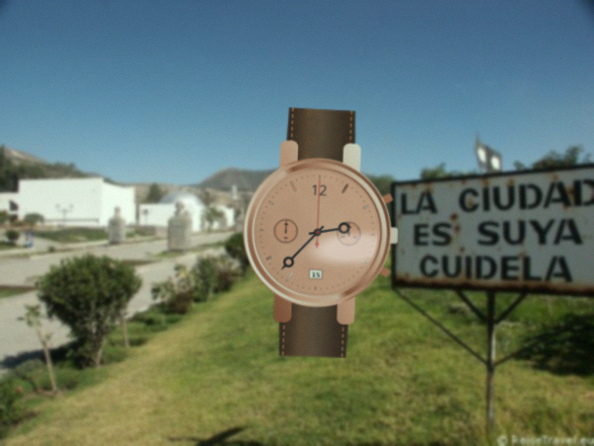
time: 2:37
